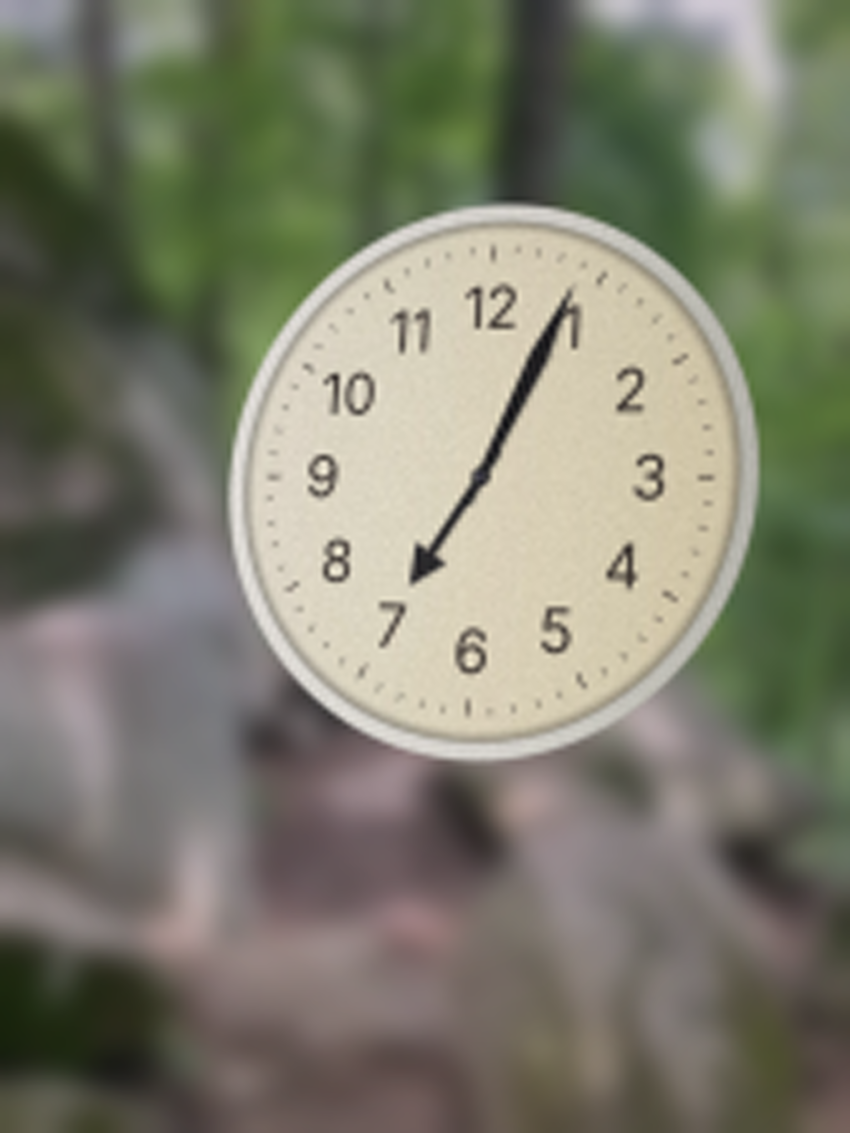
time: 7:04
